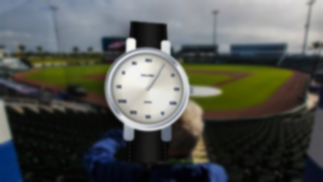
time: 1:05
